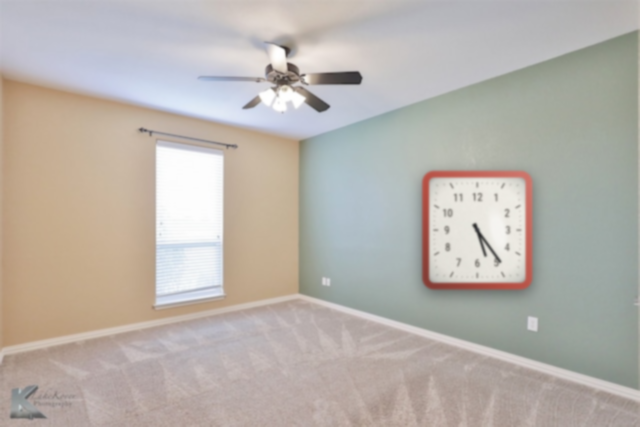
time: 5:24
